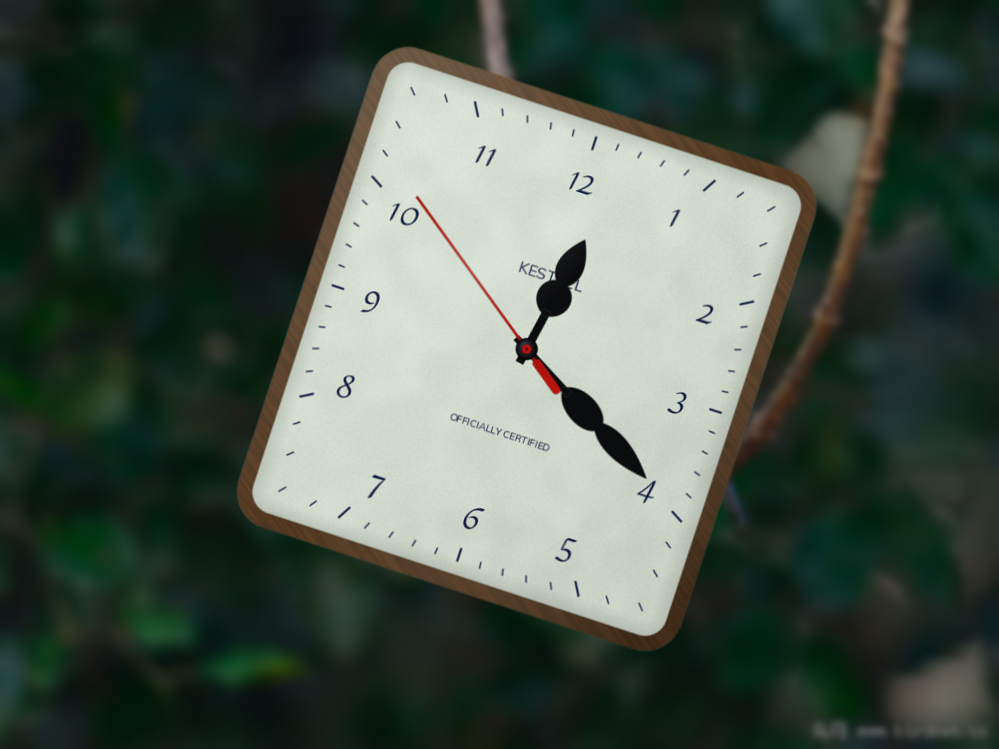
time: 12:19:51
